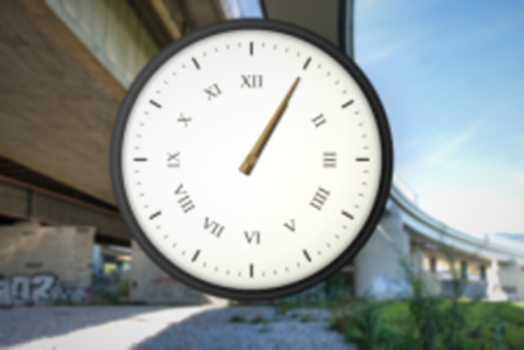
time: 1:05
